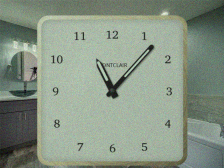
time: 11:07
